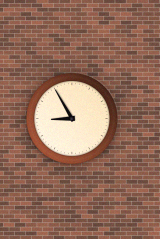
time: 8:55
